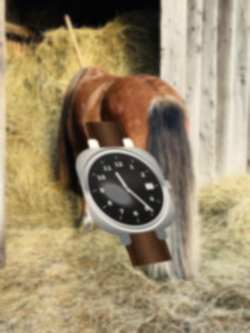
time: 11:24
